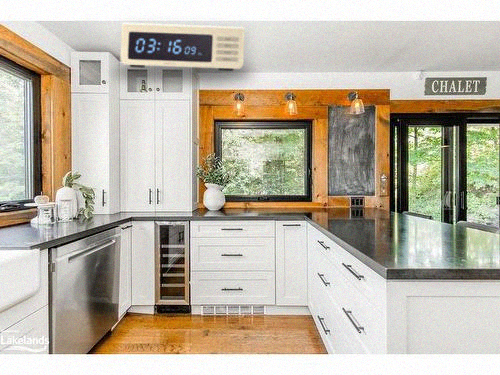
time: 3:16
